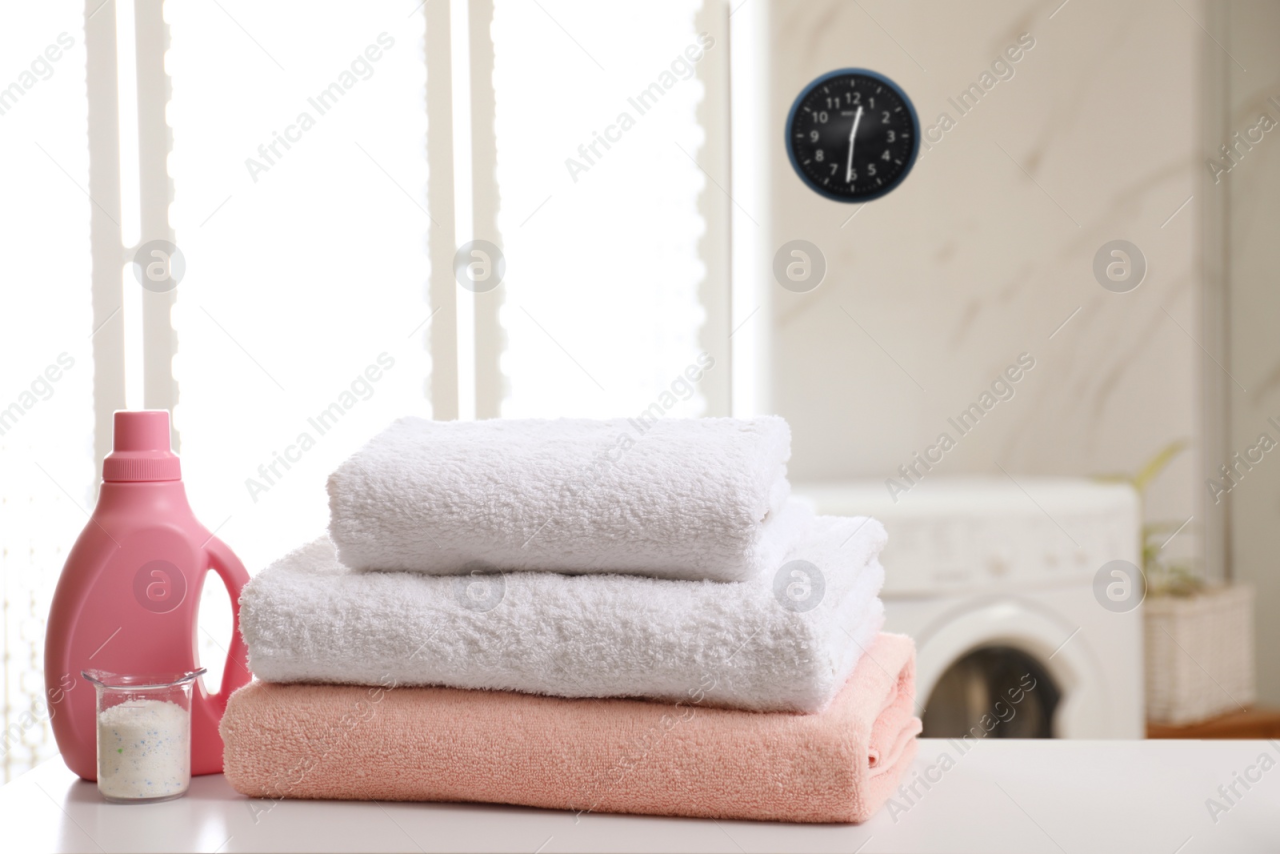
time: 12:31
